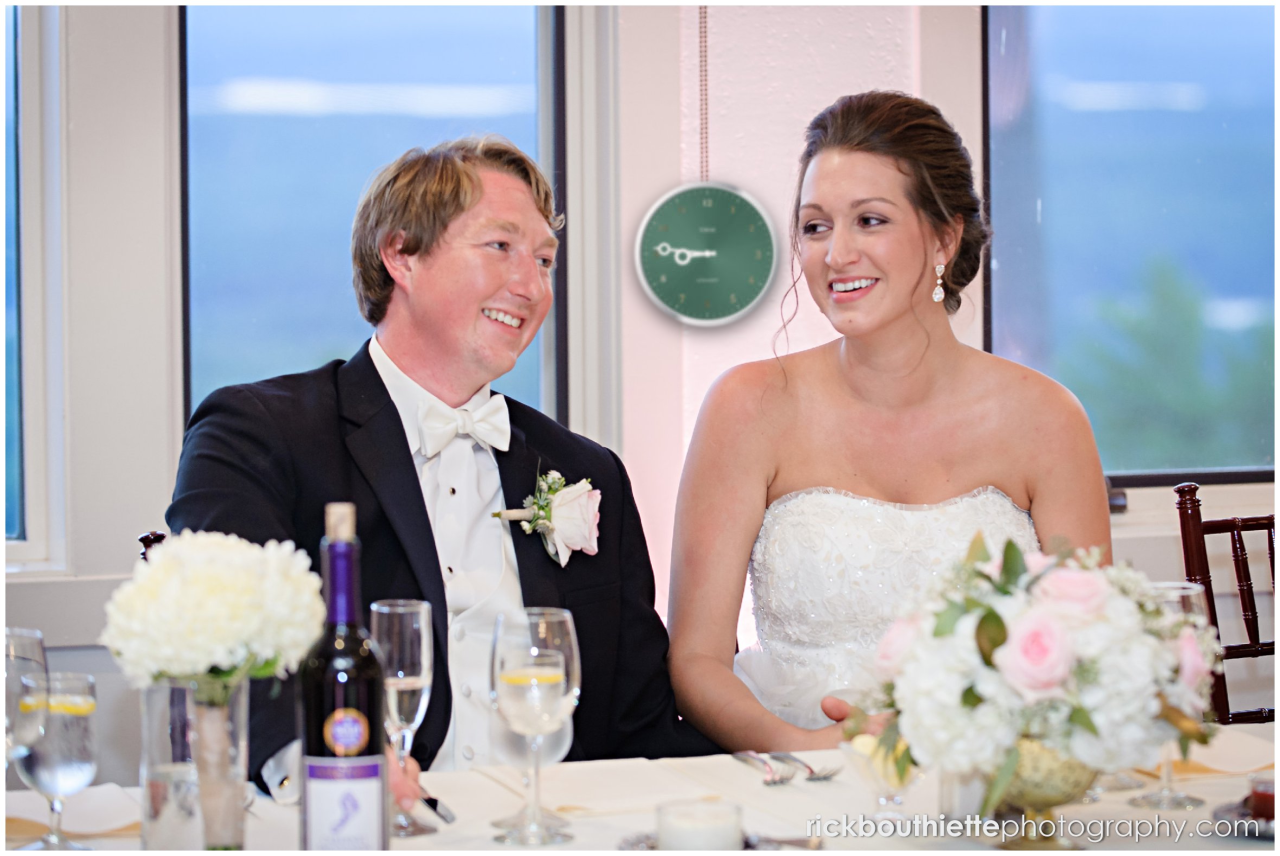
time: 8:46
